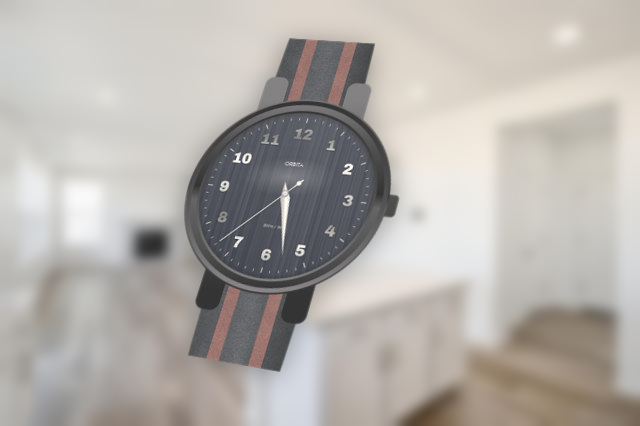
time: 5:27:37
